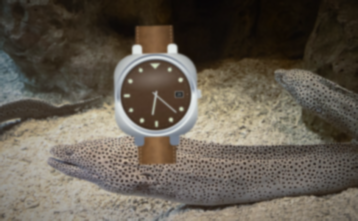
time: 6:22
